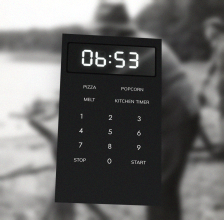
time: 6:53
